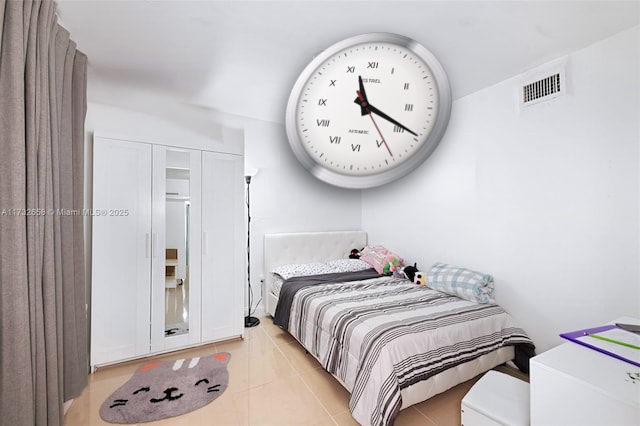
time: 11:19:24
